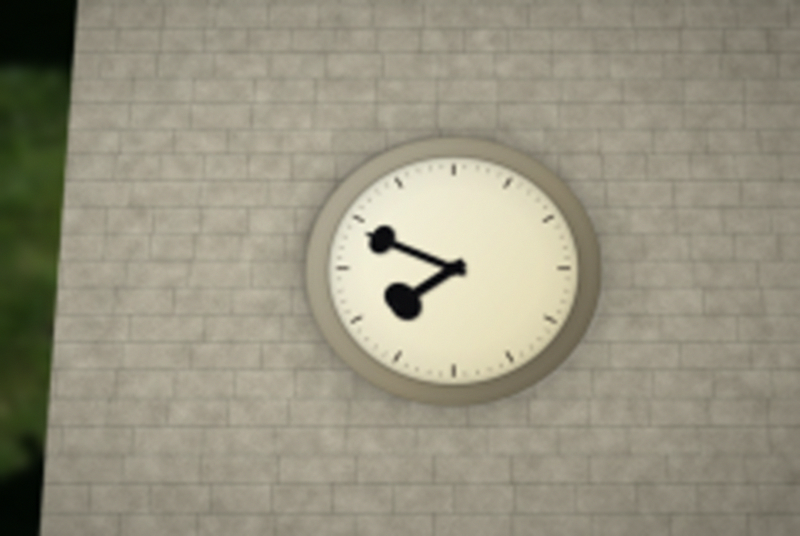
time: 7:49
